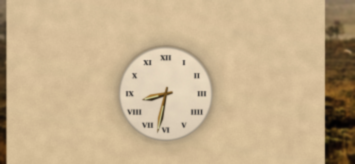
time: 8:32
